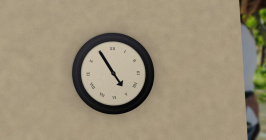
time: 4:55
